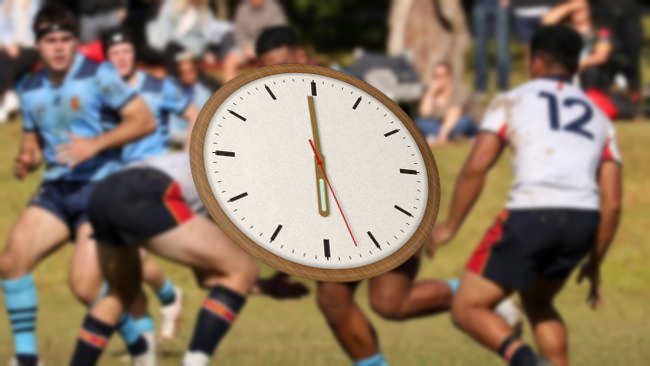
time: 5:59:27
